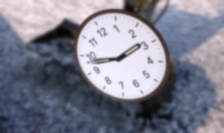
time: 2:48
